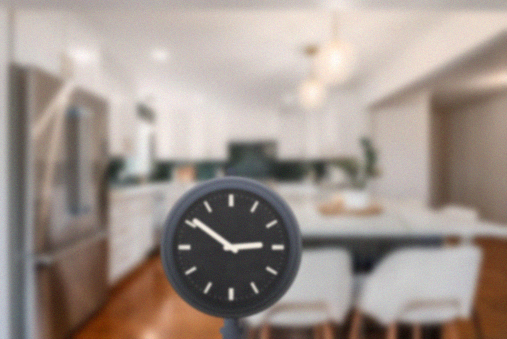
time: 2:51
